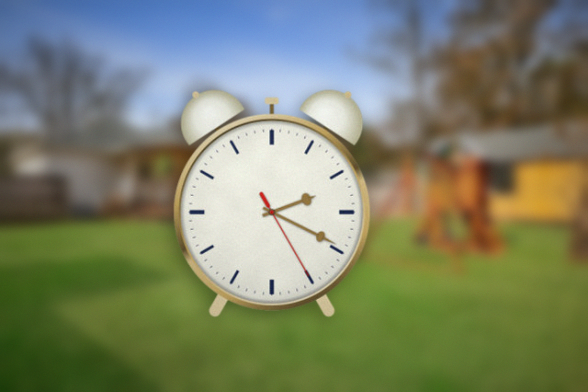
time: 2:19:25
